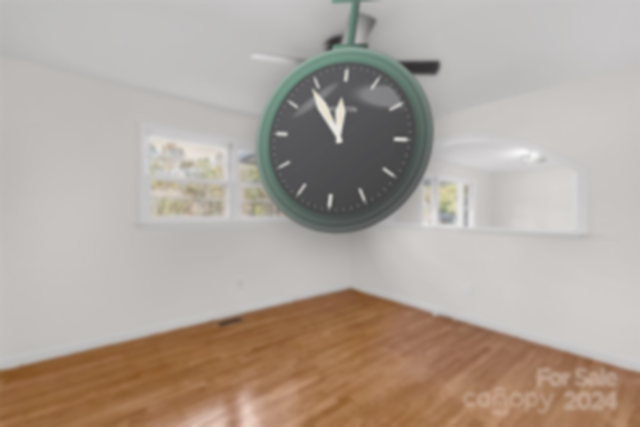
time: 11:54
